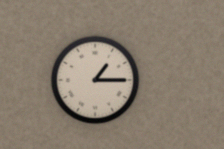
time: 1:15
